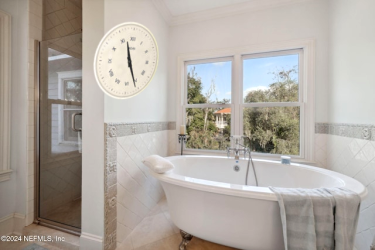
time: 11:26
